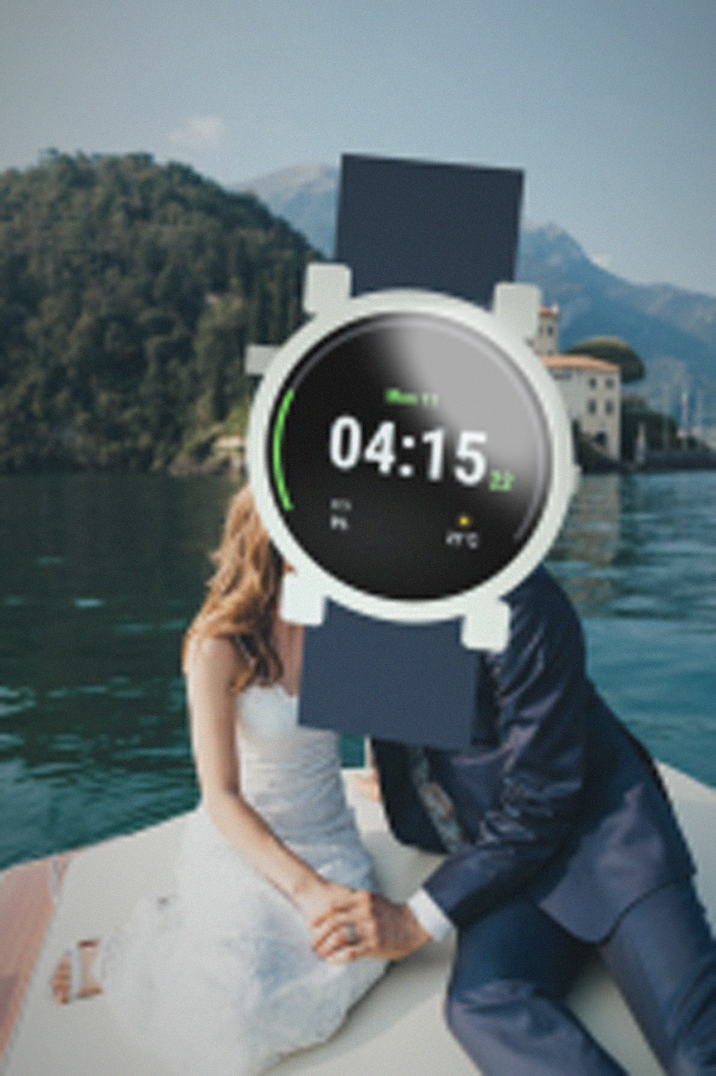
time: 4:15
